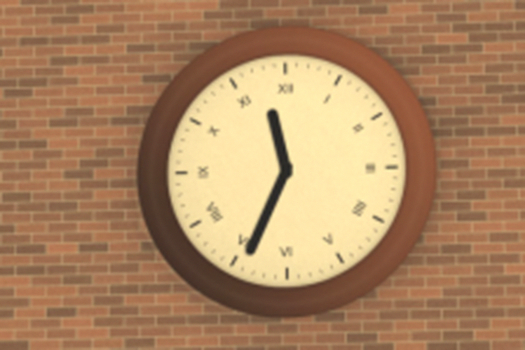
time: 11:34
